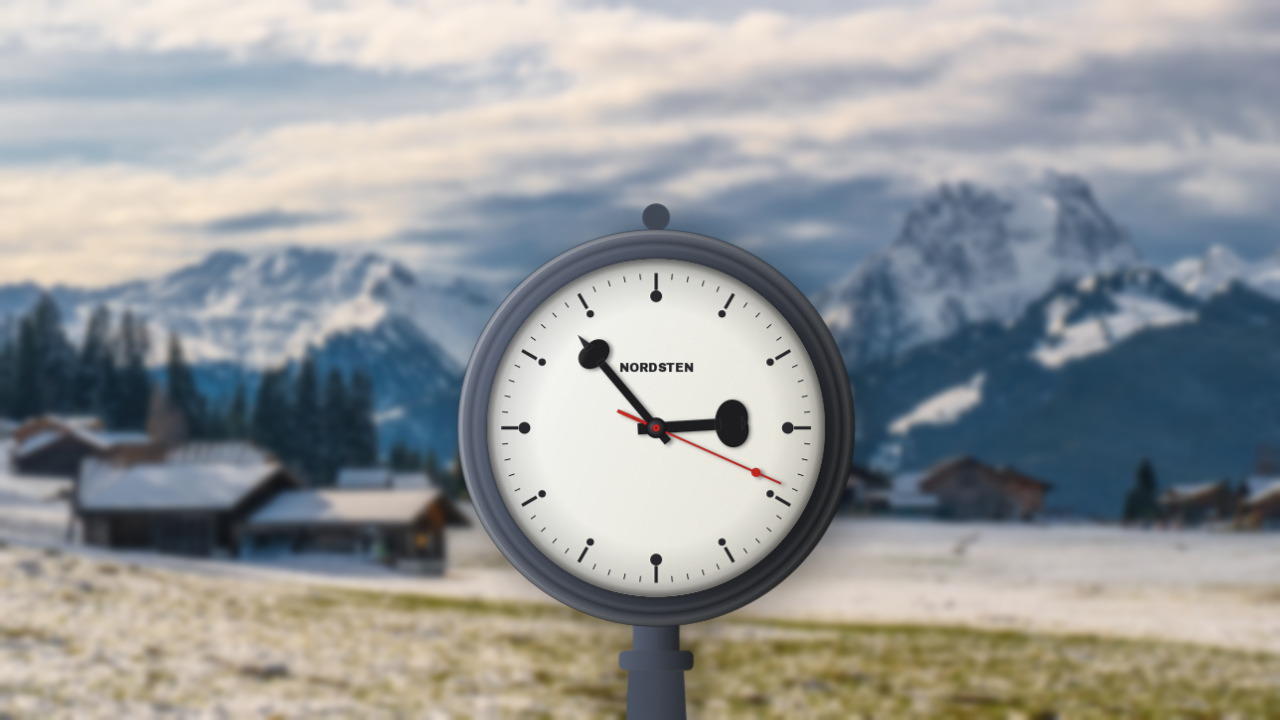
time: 2:53:19
